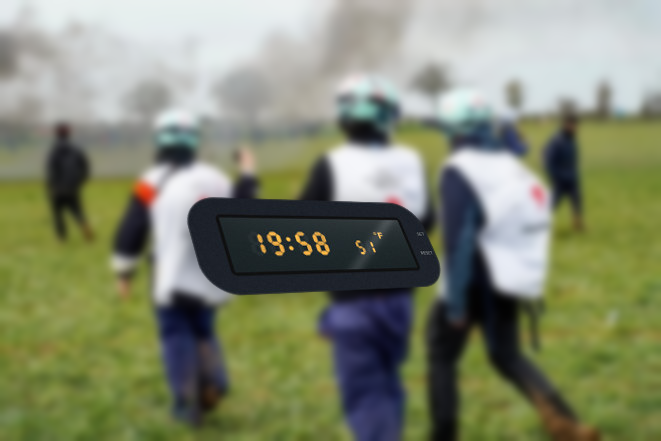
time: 19:58
